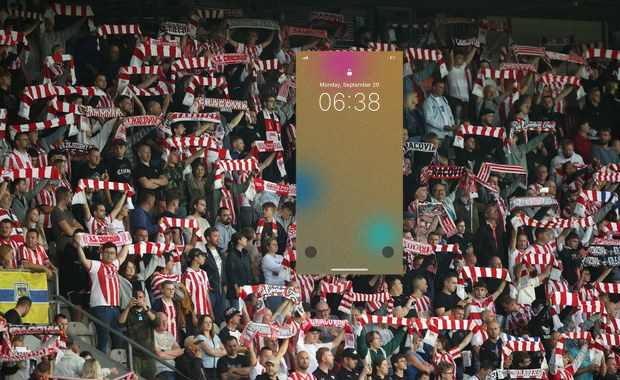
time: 6:38
